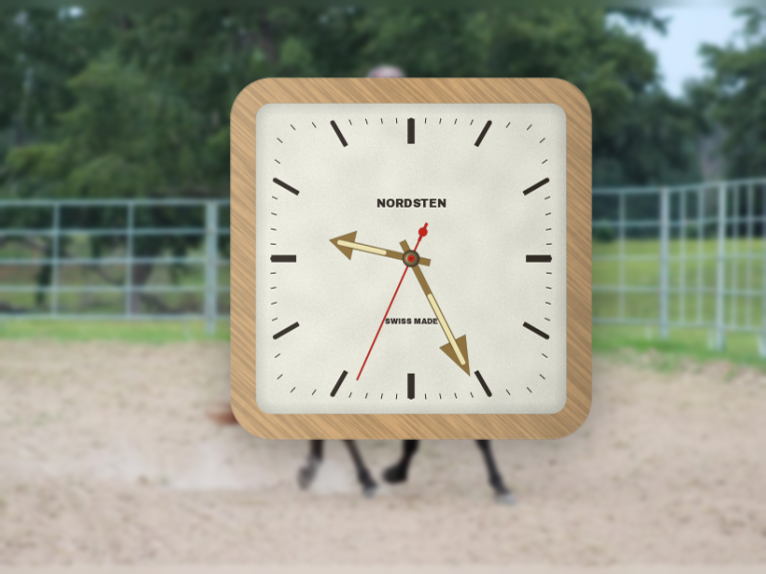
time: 9:25:34
